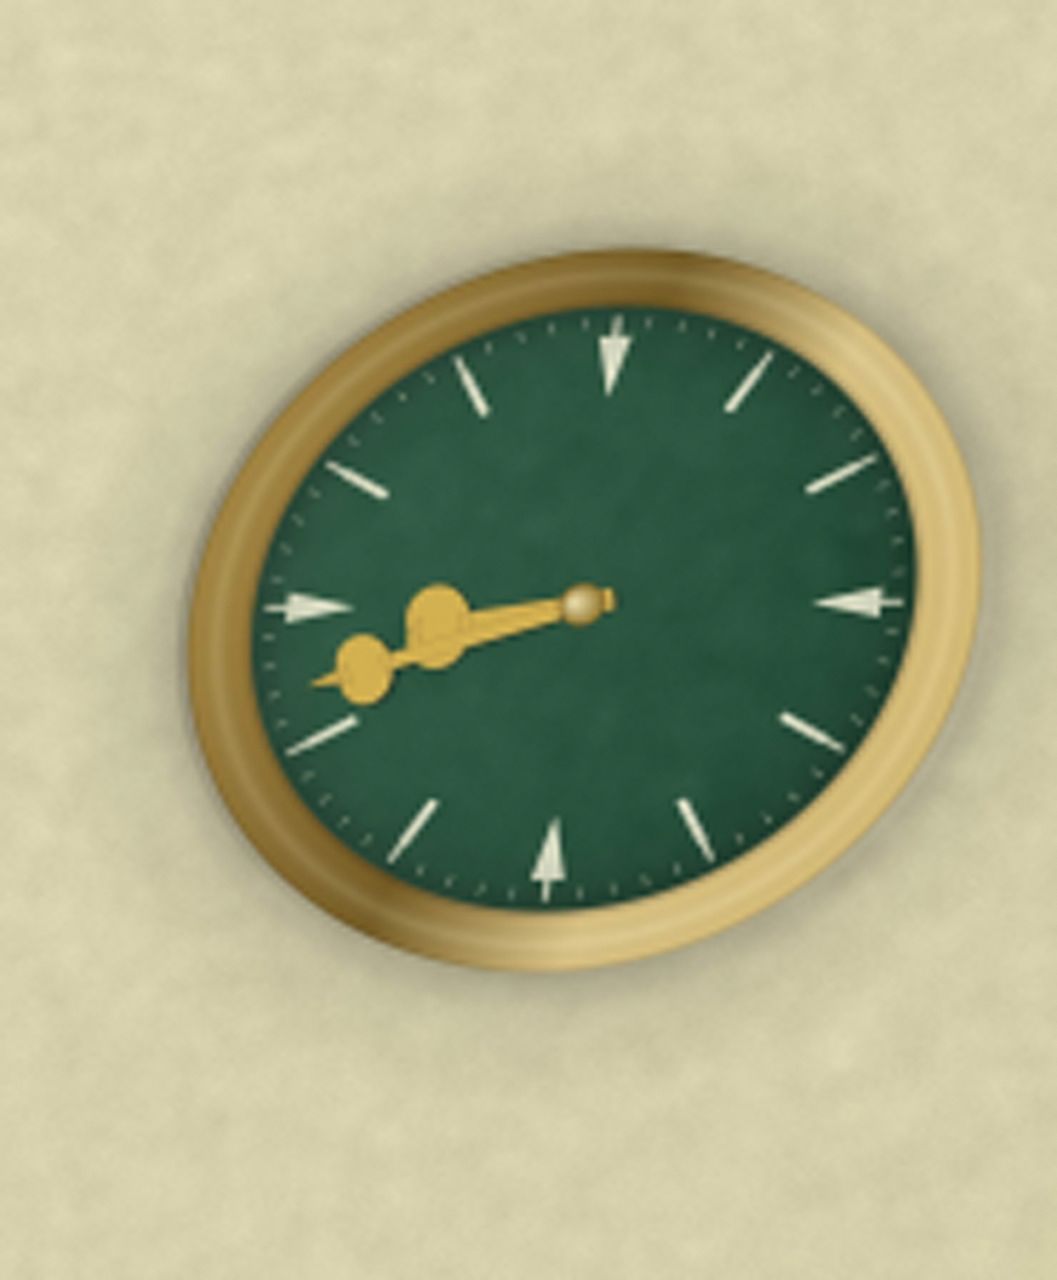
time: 8:42
